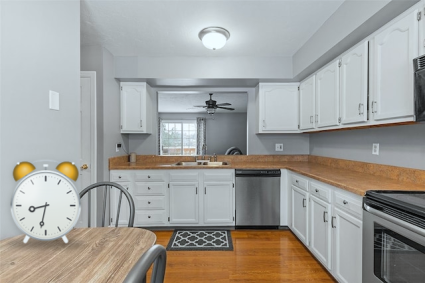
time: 8:32
